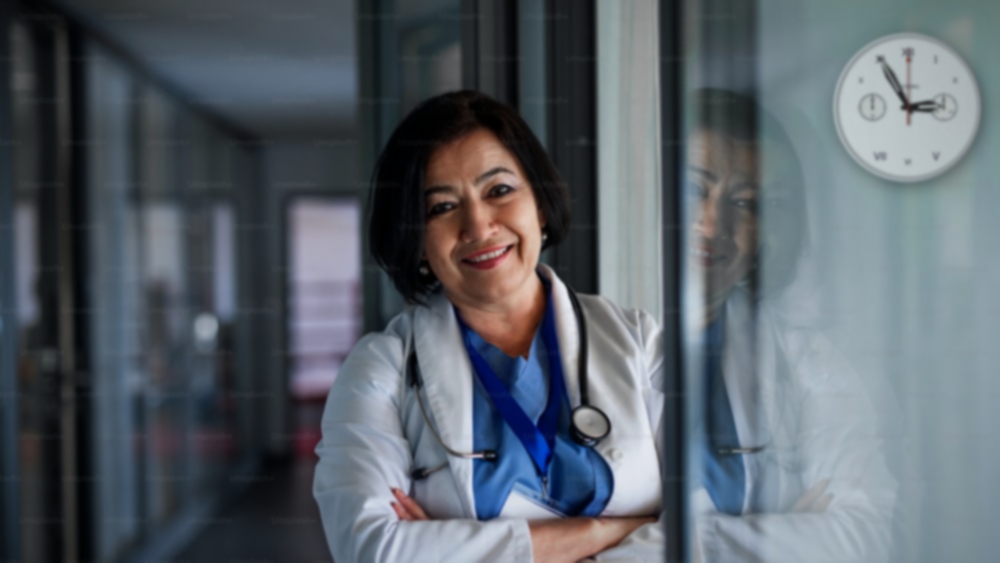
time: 2:55
